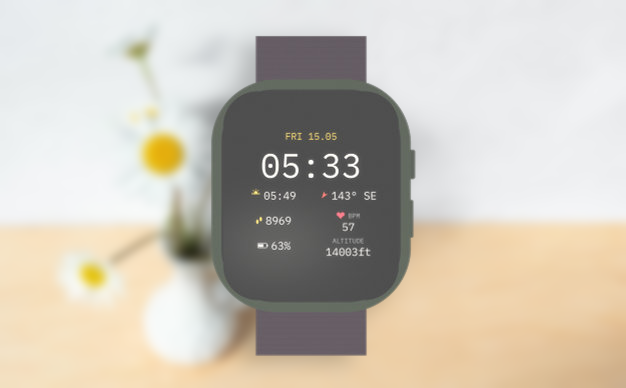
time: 5:33
